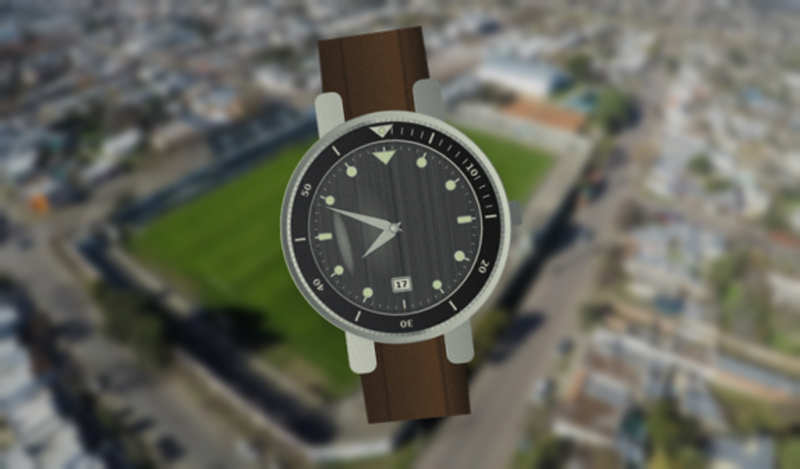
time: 7:49
